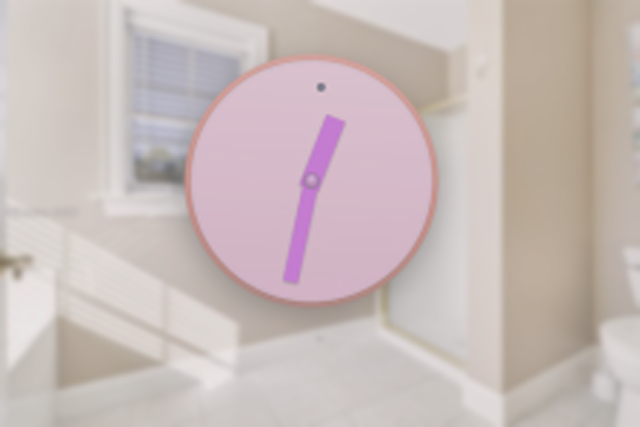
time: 12:31
